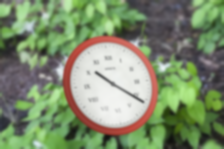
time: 10:21
